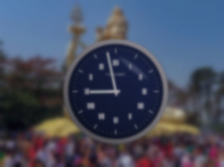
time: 8:58
